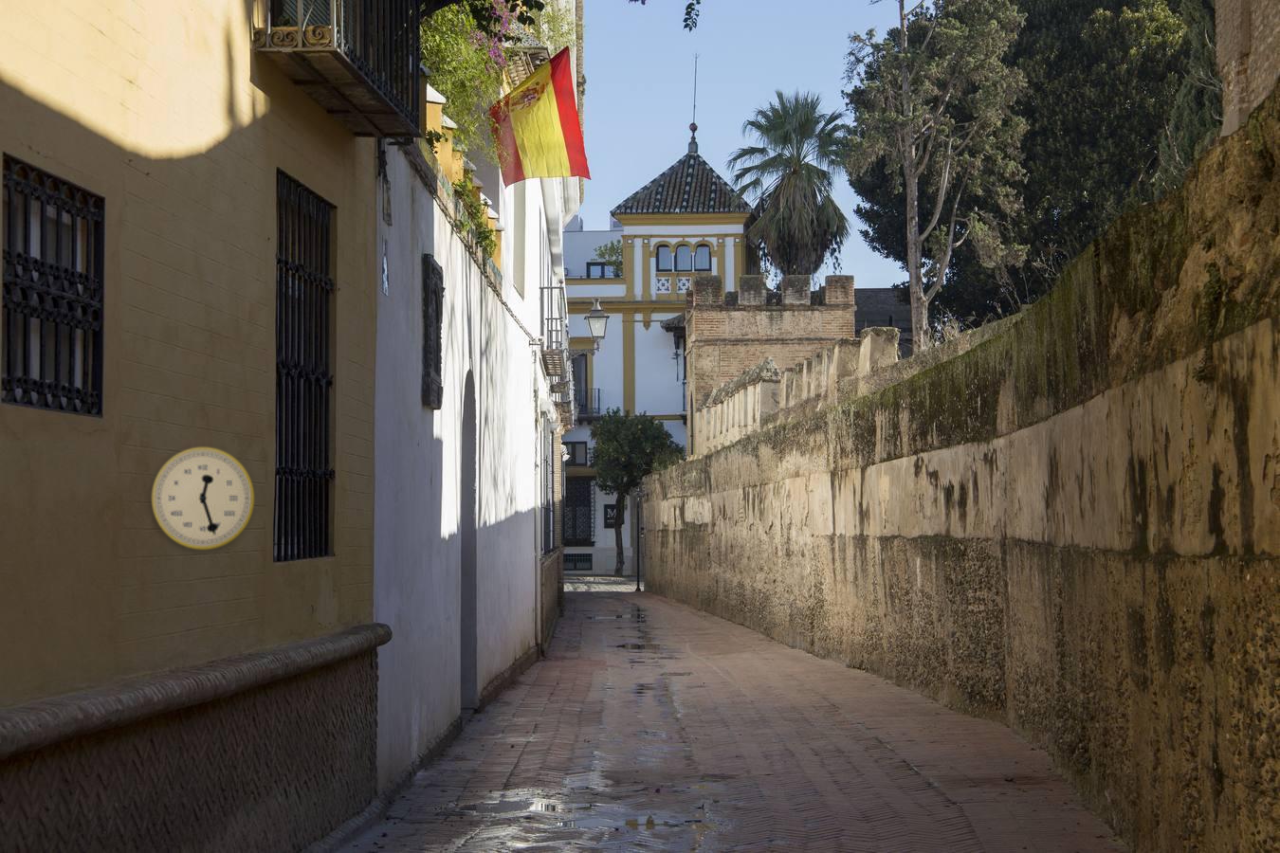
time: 12:27
